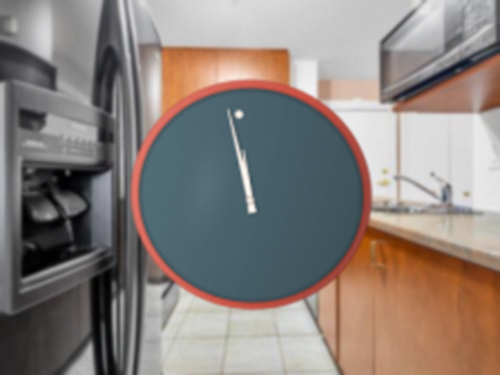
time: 11:59
